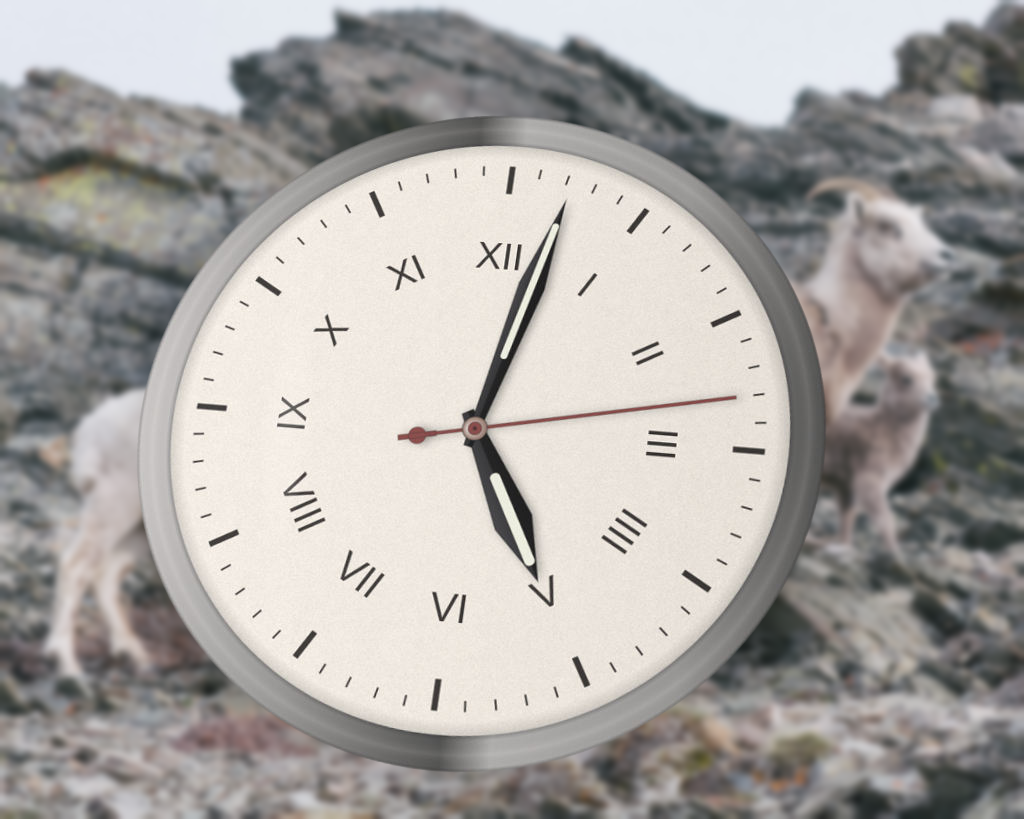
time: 5:02:13
